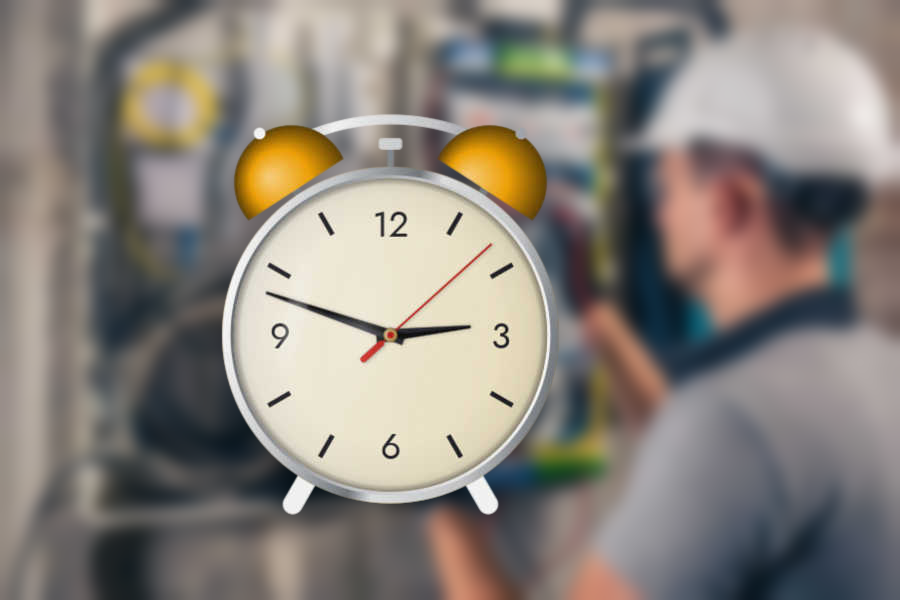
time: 2:48:08
